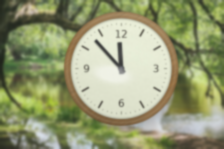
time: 11:53
